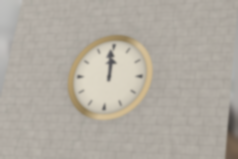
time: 11:59
